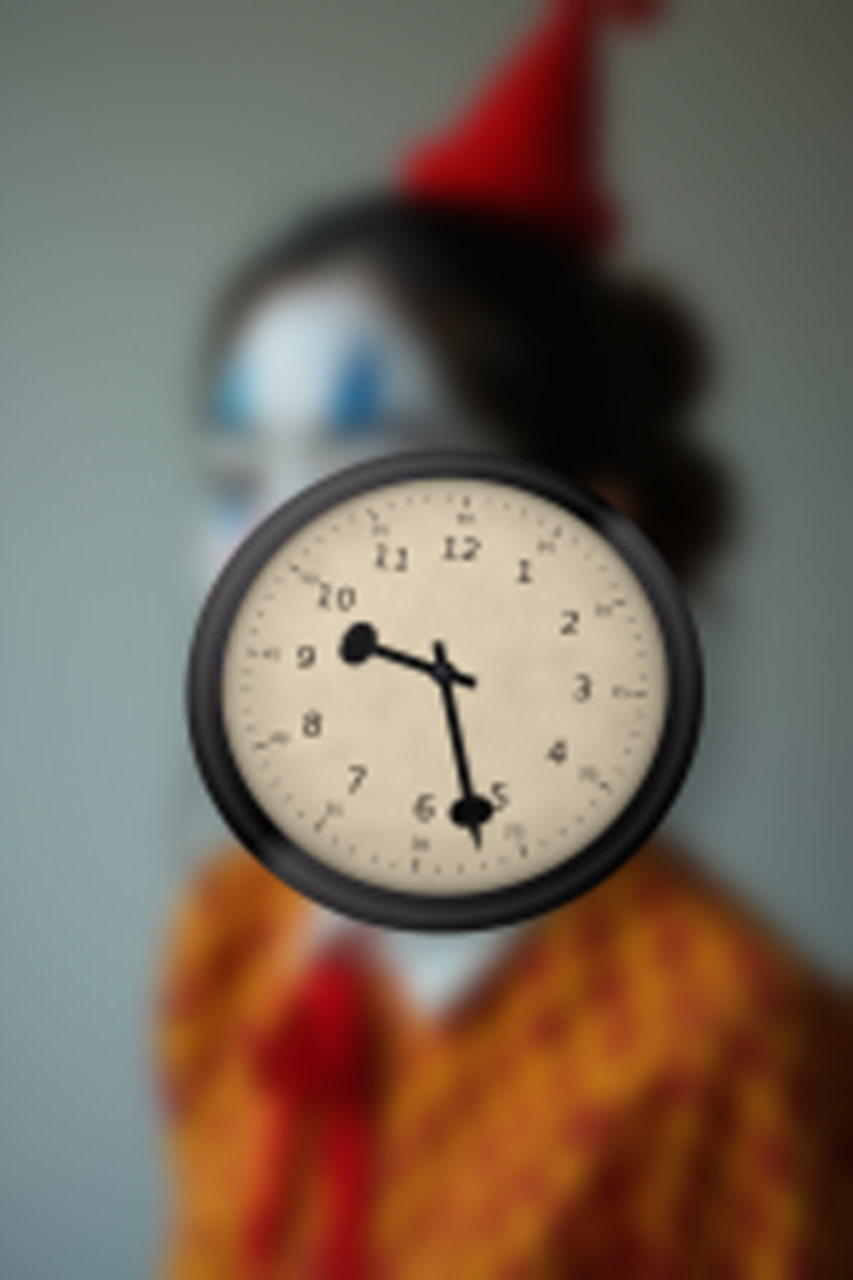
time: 9:27
